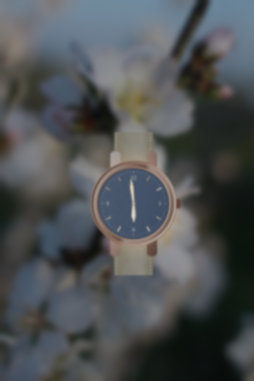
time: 5:59
